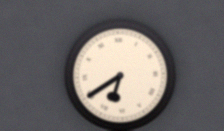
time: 6:40
